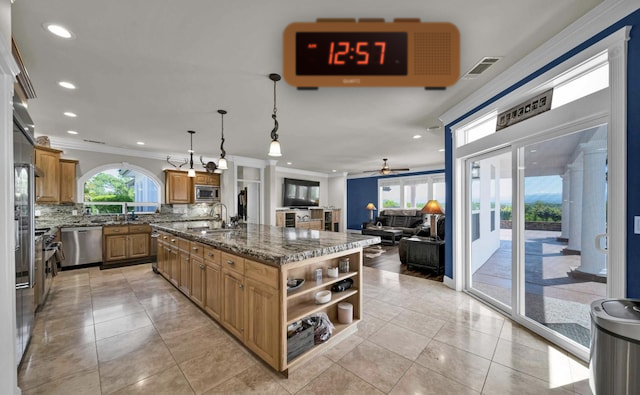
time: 12:57
